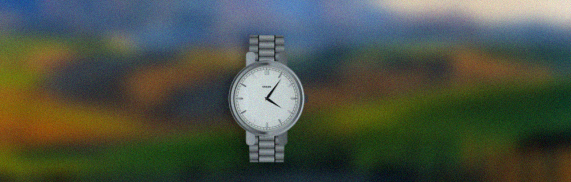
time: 4:06
